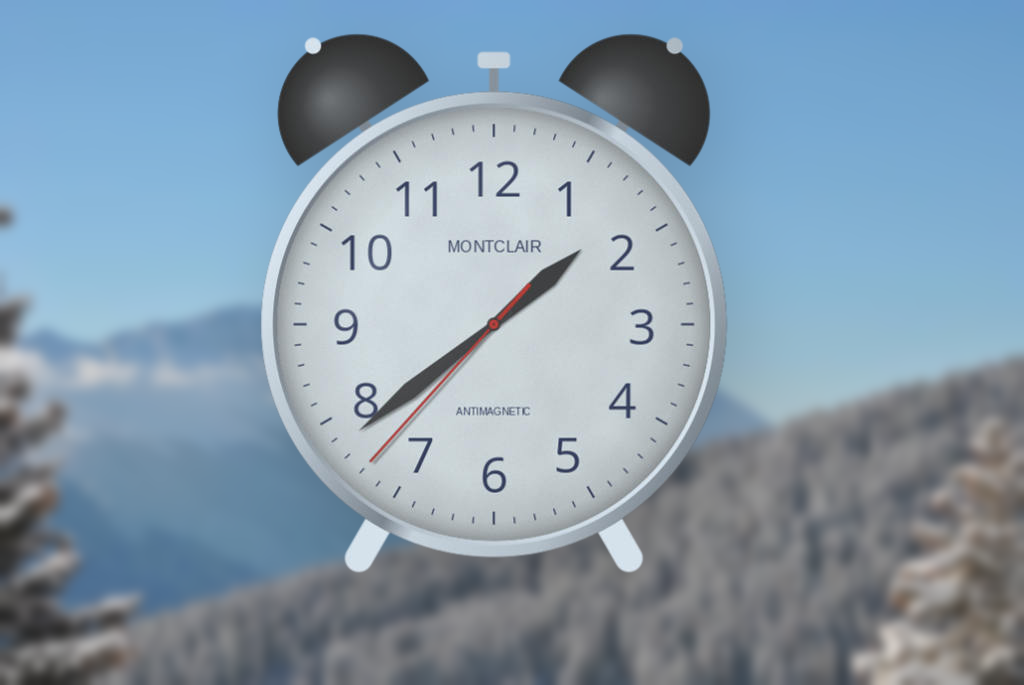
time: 1:38:37
